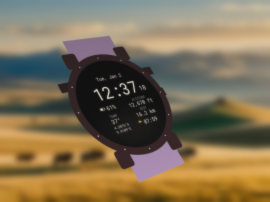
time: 12:37
